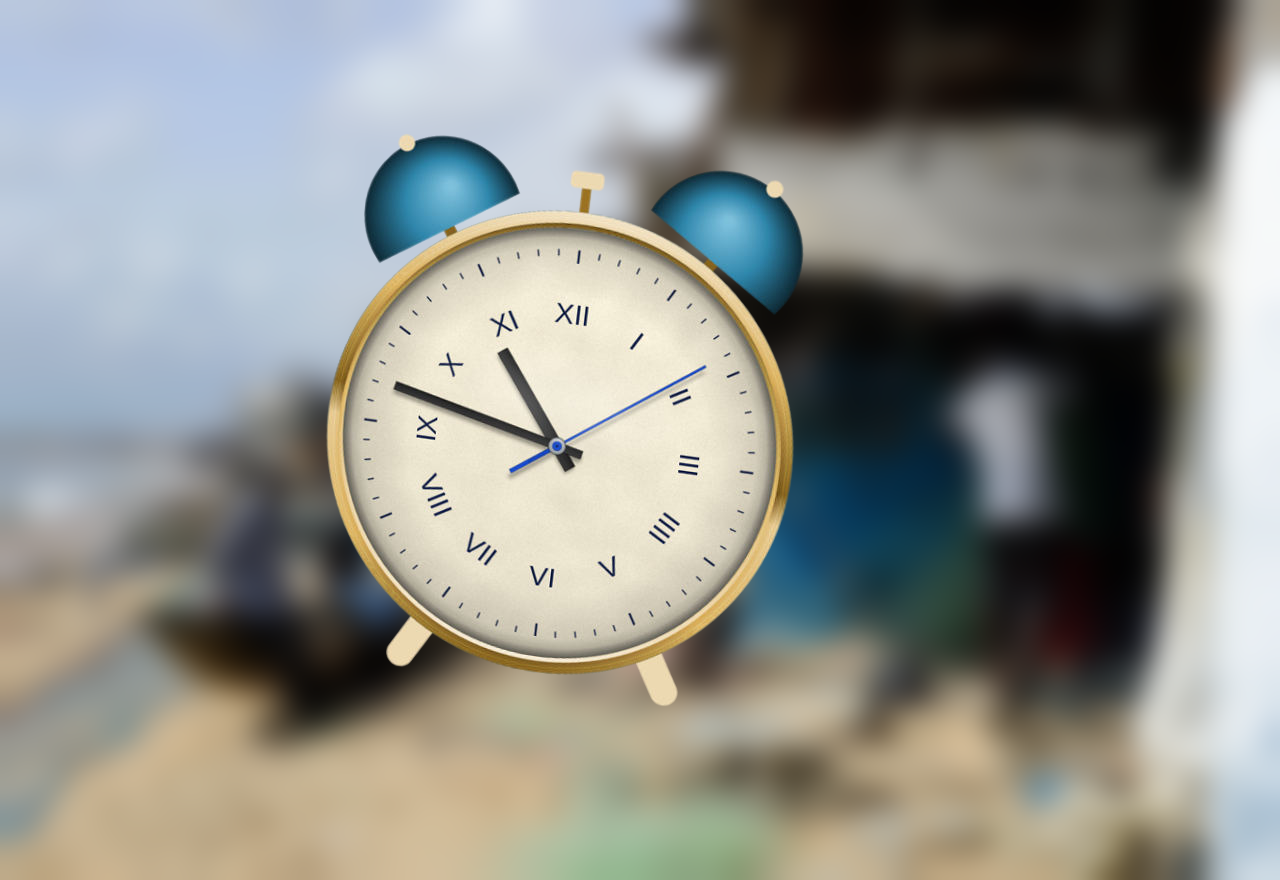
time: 10:47:09
